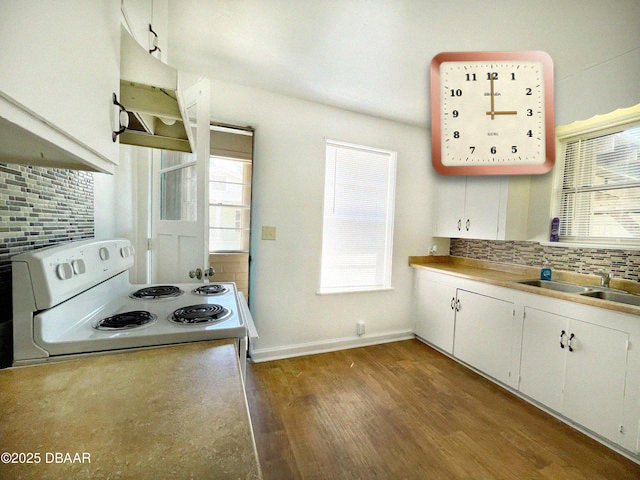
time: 3:00
